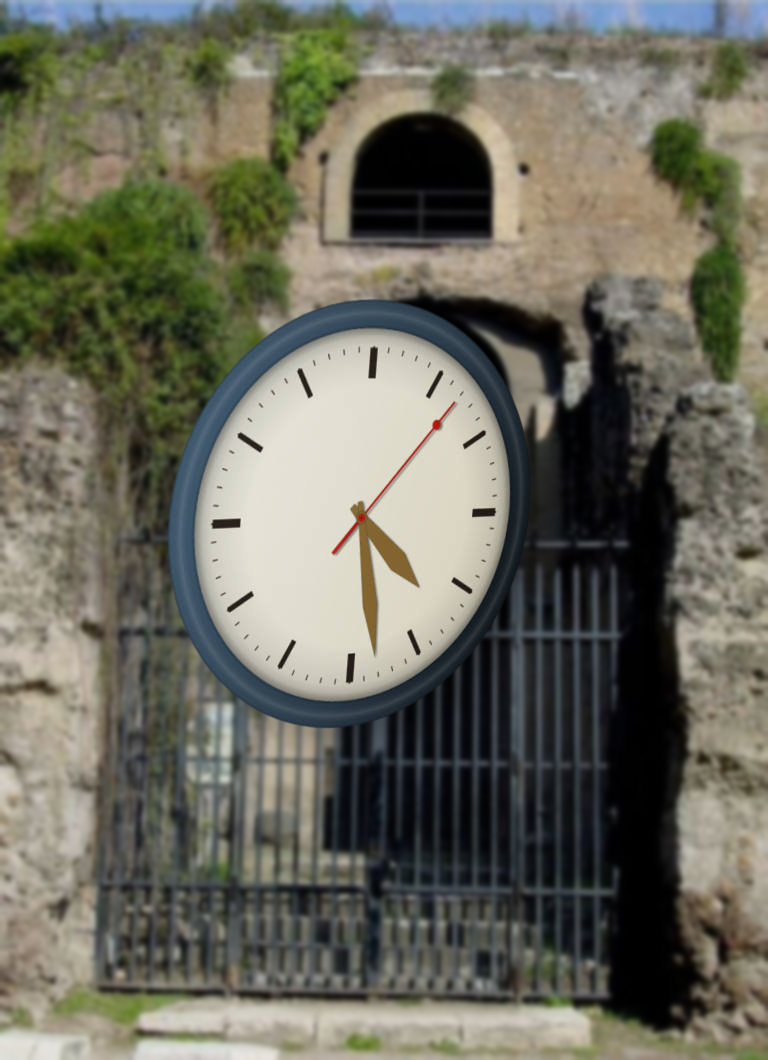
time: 4:28:07
